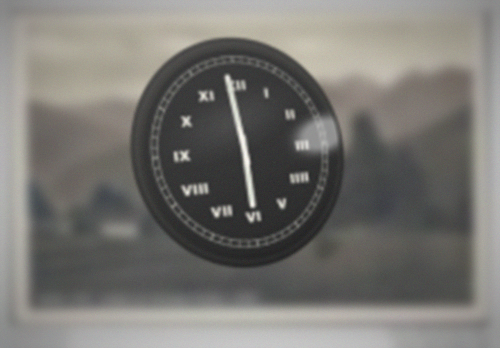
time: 5:59
